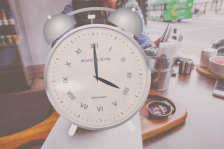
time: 4:00
